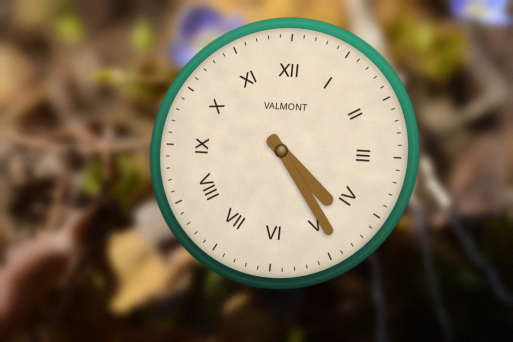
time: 4:24
